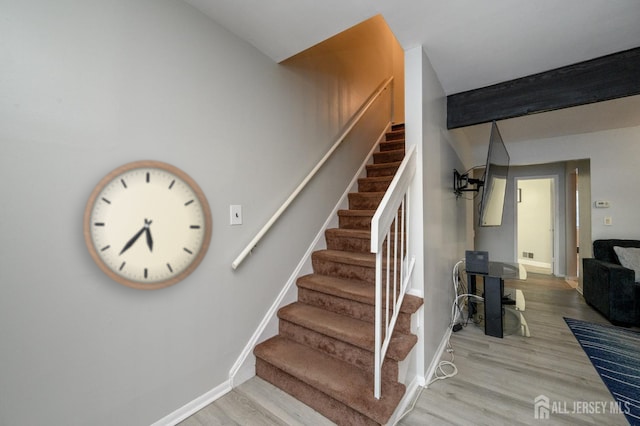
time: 5:37
